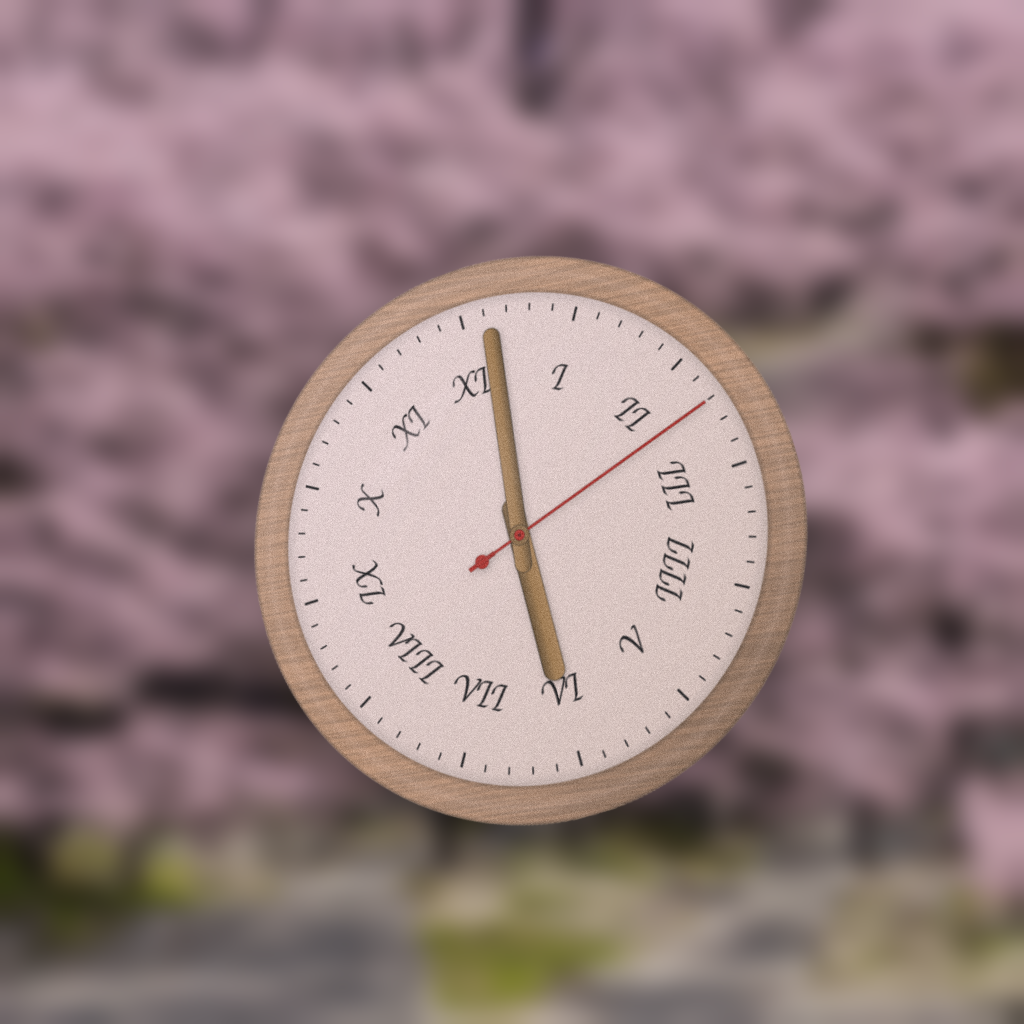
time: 6:01:12
